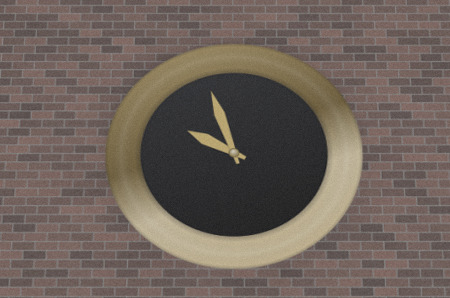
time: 9:57
